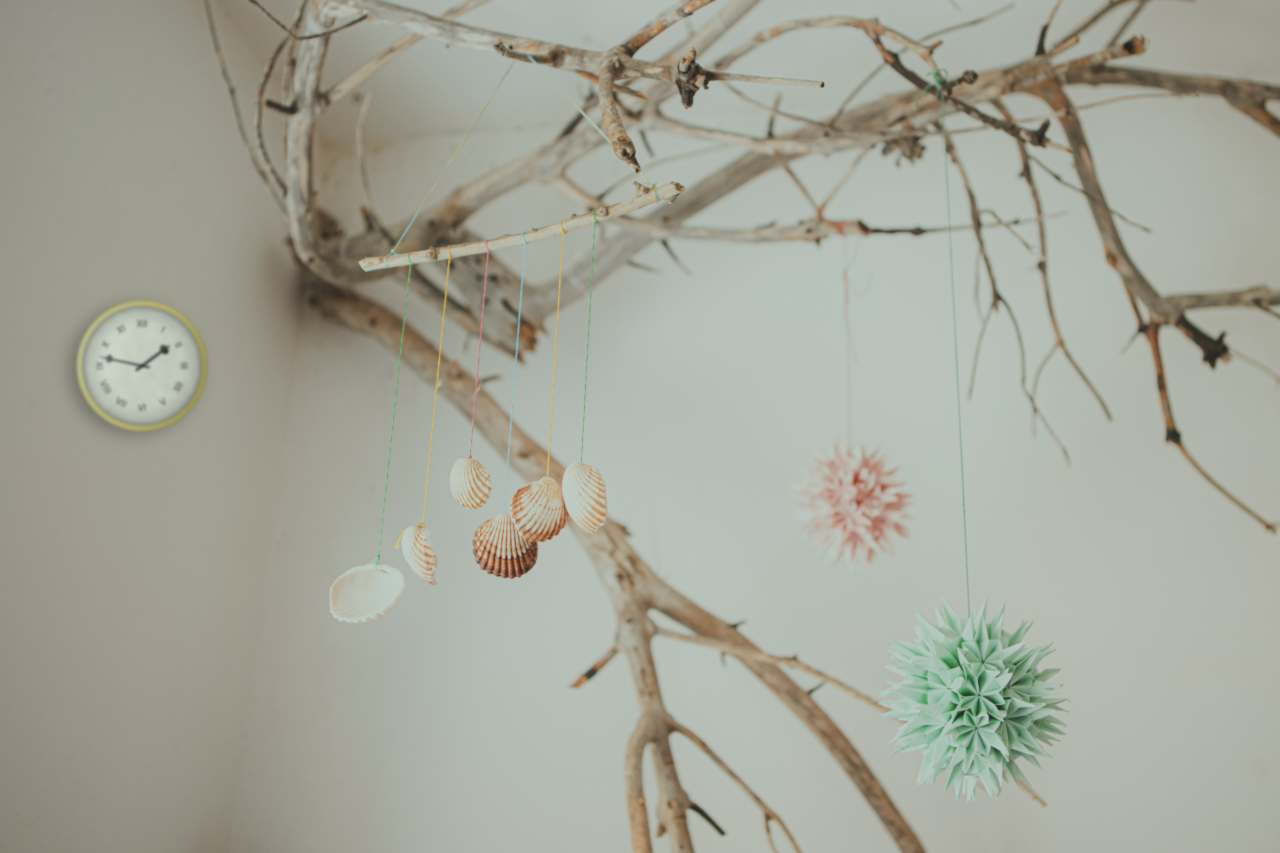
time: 1:47
